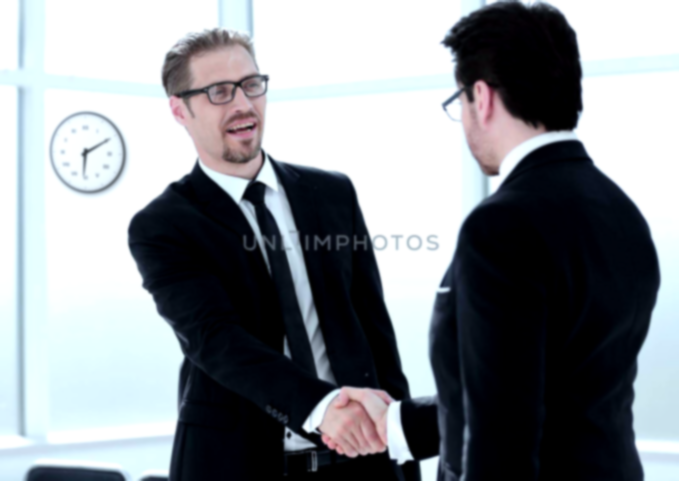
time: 6:10
